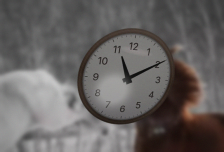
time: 11:10
